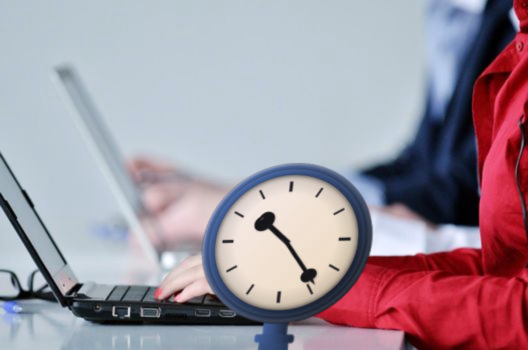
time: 10:24
